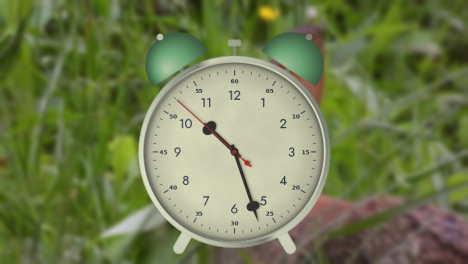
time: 10:26:52
